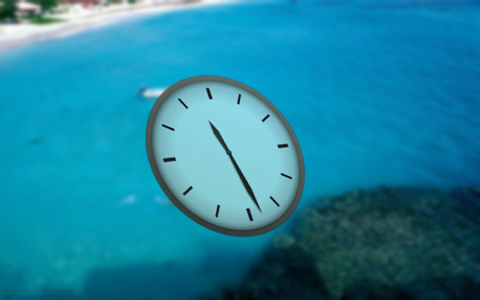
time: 11:28
